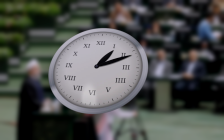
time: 1:11
